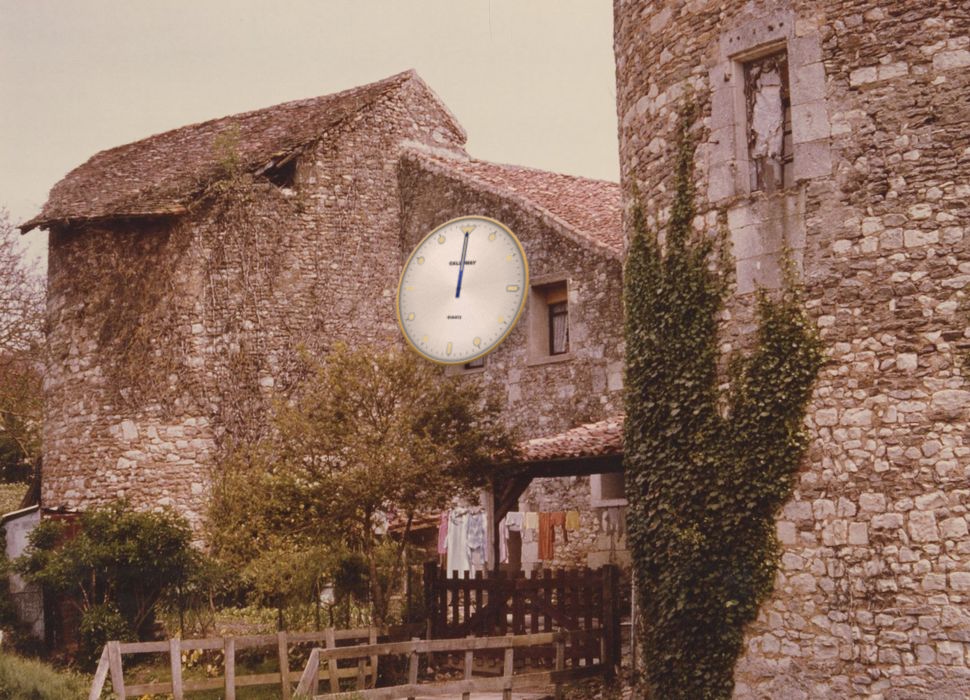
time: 12:00
